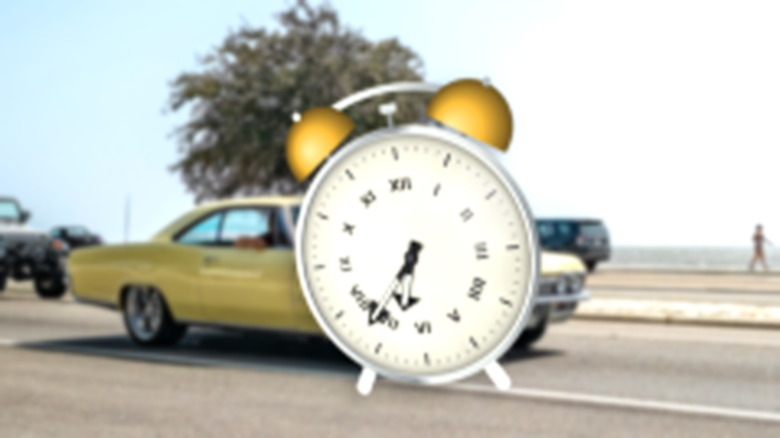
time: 6:37
